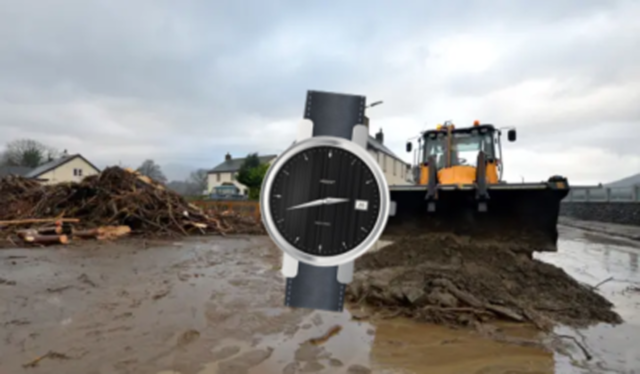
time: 2:42
